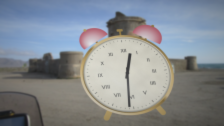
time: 12:31
